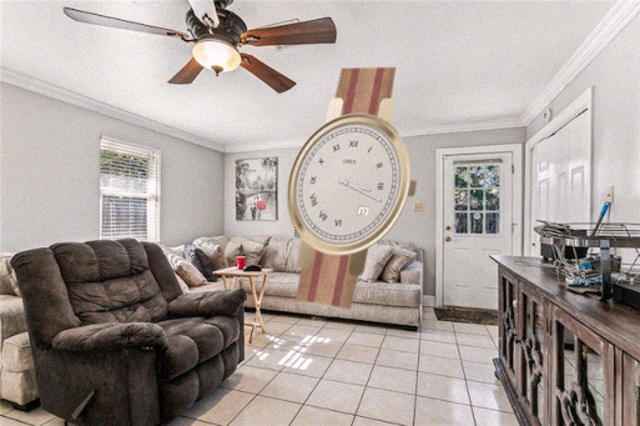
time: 3:18
